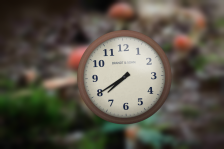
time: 7:40
